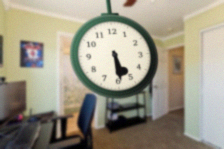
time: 5:29
